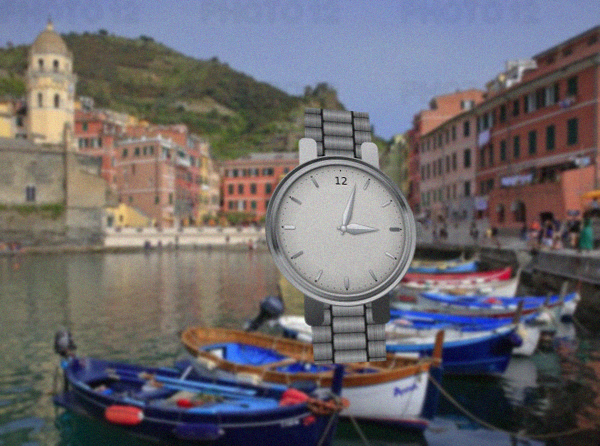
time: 3:03
